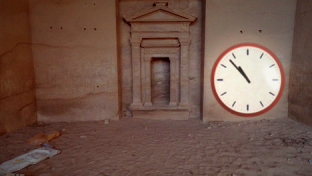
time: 10:53
